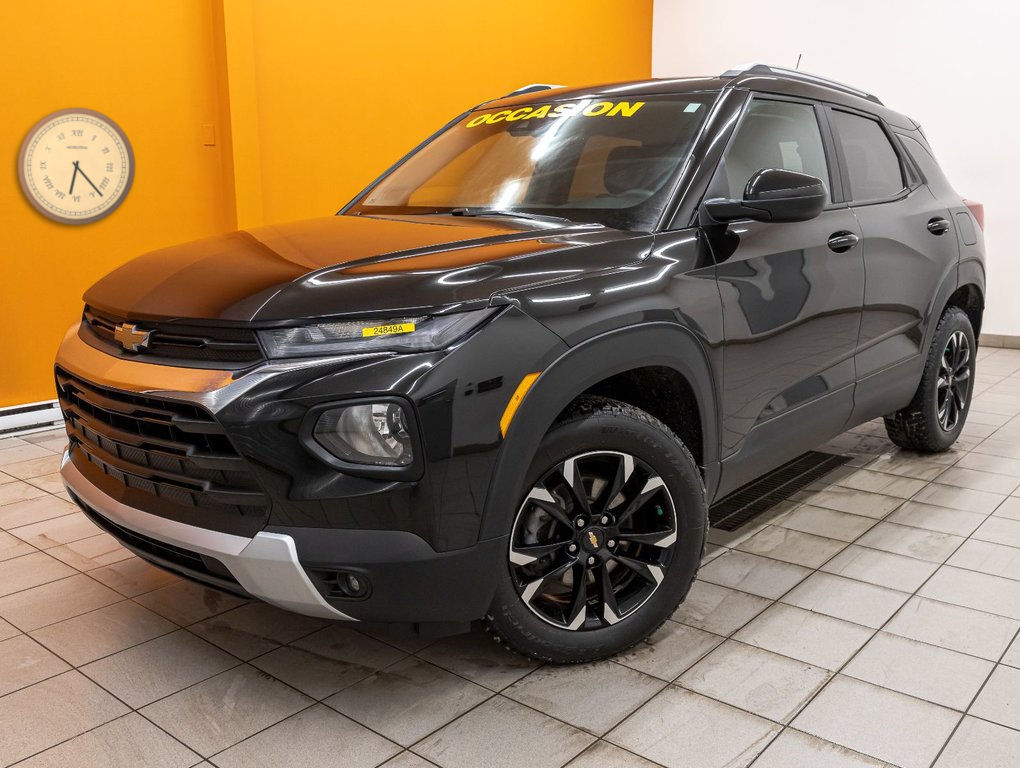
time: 6:23
